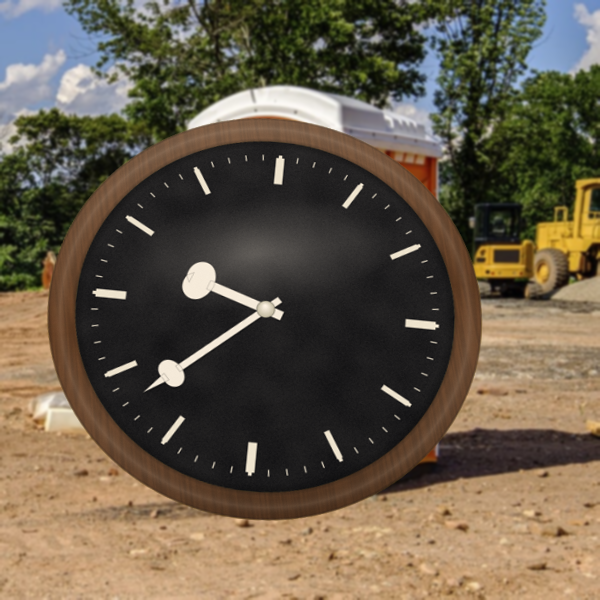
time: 9:38
